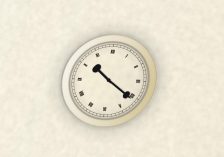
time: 10:21
